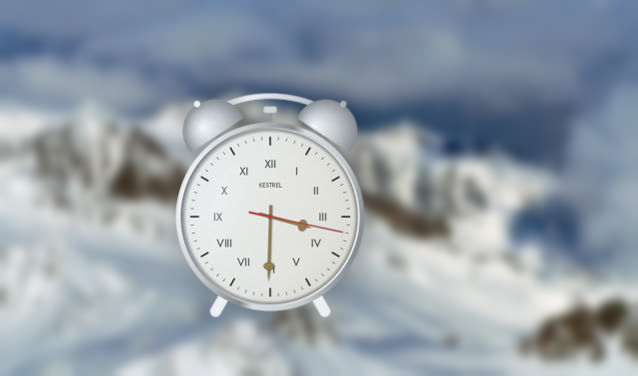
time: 3:30:17
